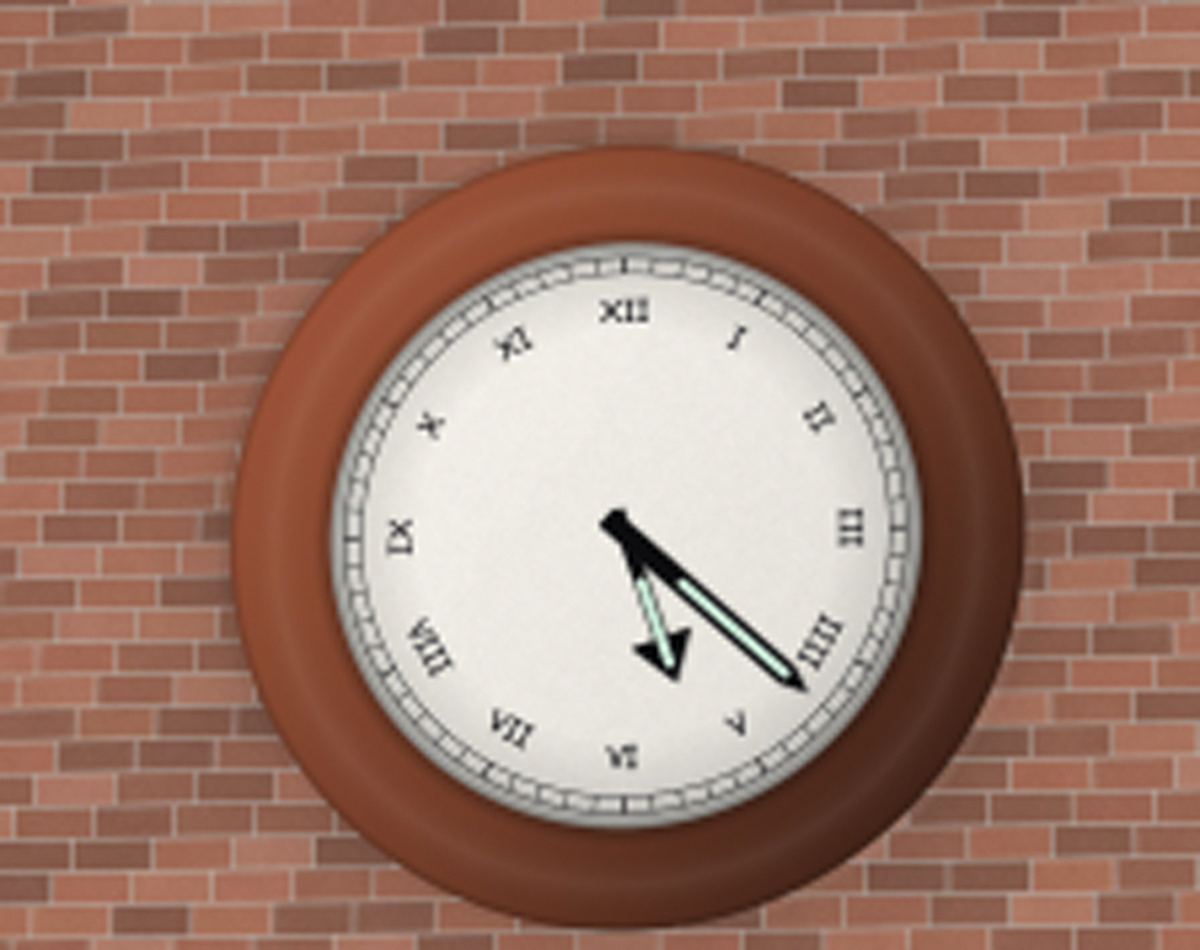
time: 5:22
